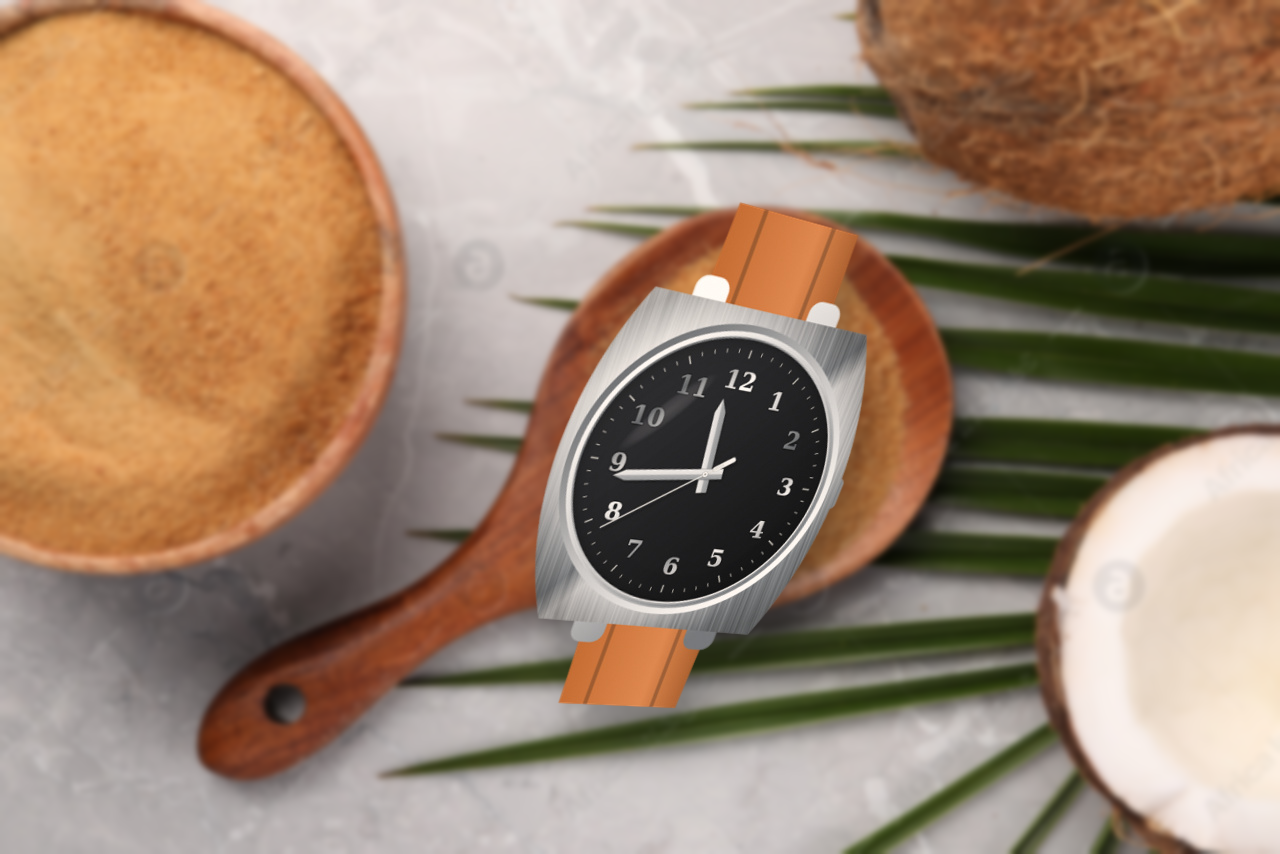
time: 11:43:39
